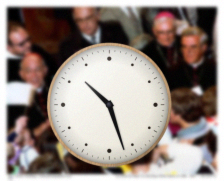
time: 10:27
